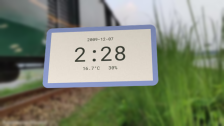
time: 2:28
